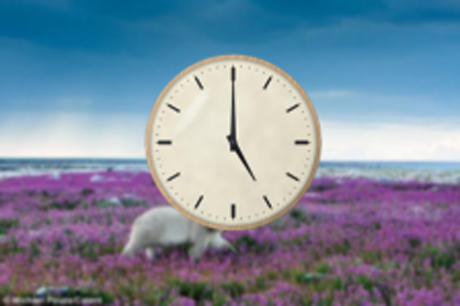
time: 5:00
